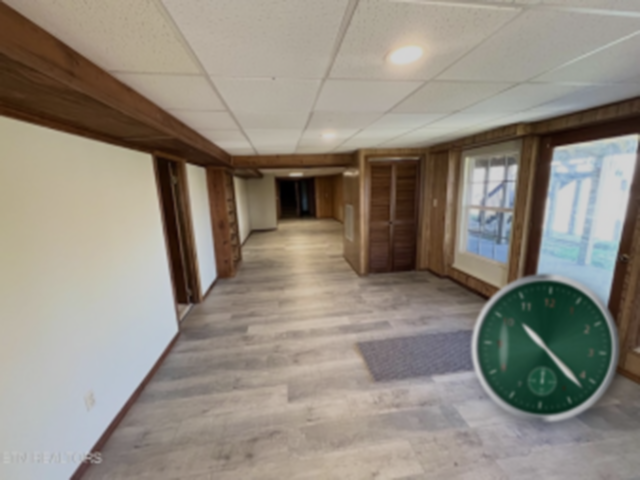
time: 10:22
